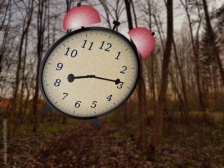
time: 8:14
